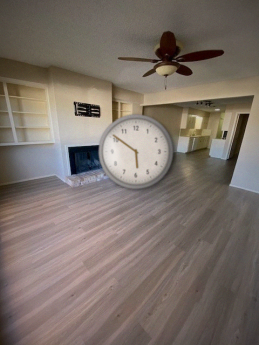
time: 5:51
